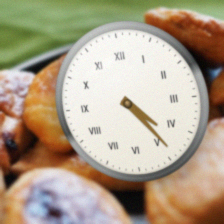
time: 4:24
